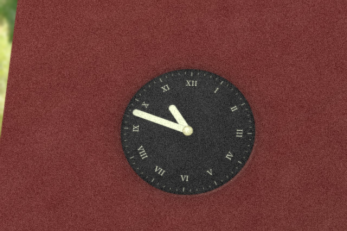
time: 10:48
